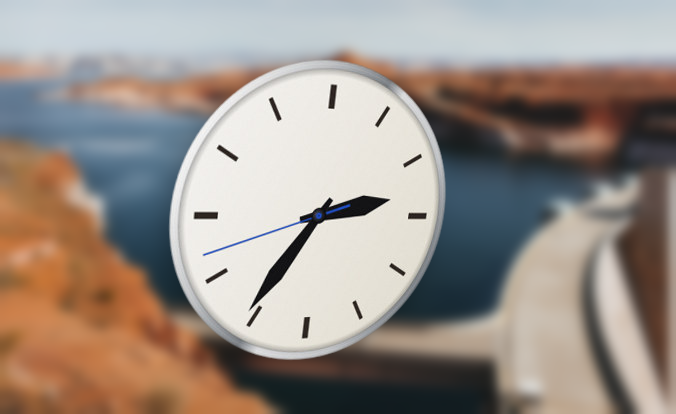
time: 2:35:42
